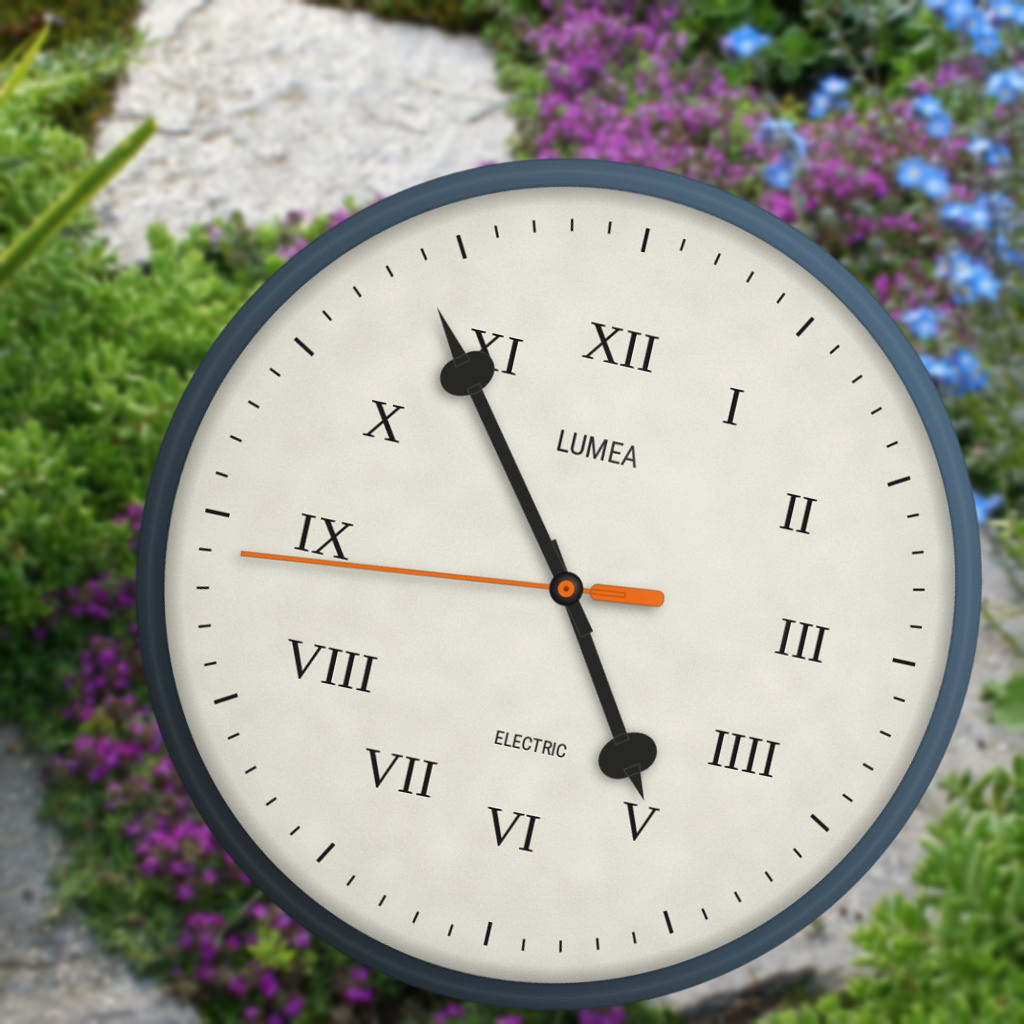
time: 4:53:44
